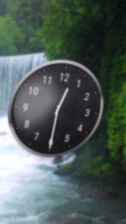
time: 12:30
